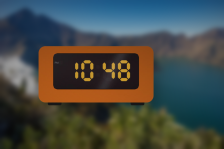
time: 10:48
